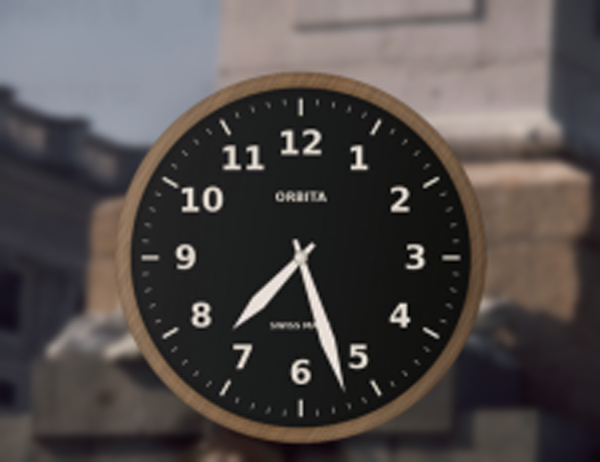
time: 7:27
